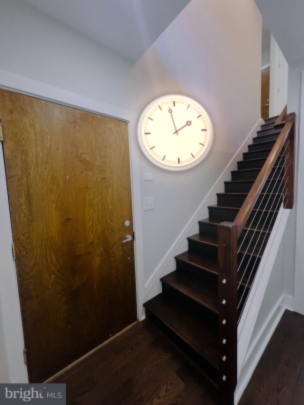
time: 1:58
